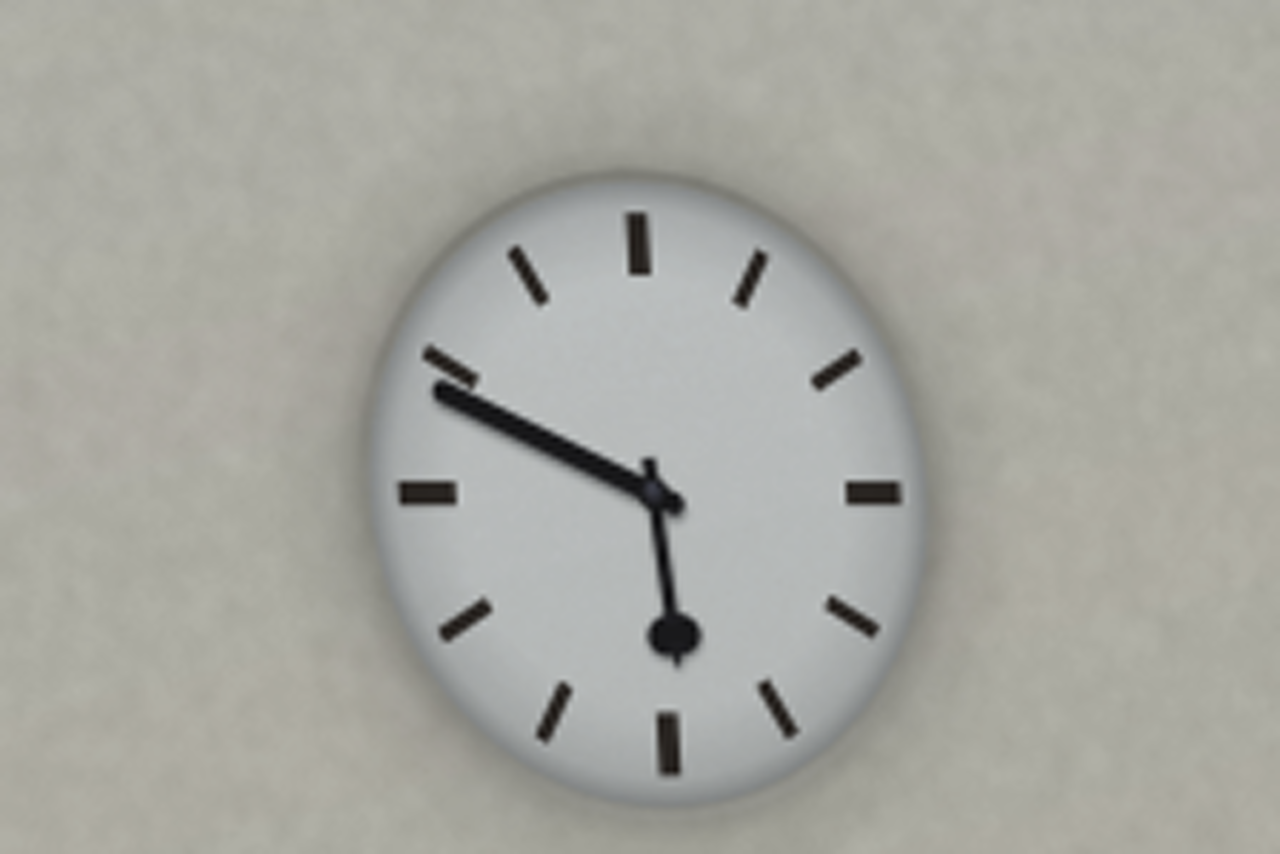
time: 5:49
